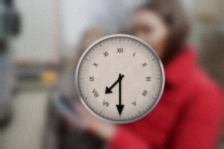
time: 7:30
